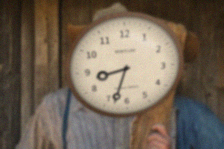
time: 8:33
